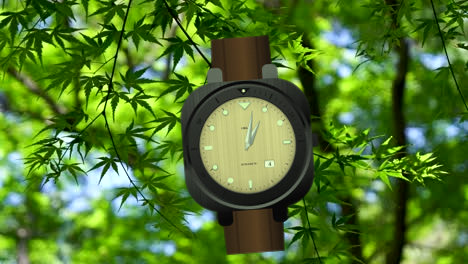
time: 1:02
